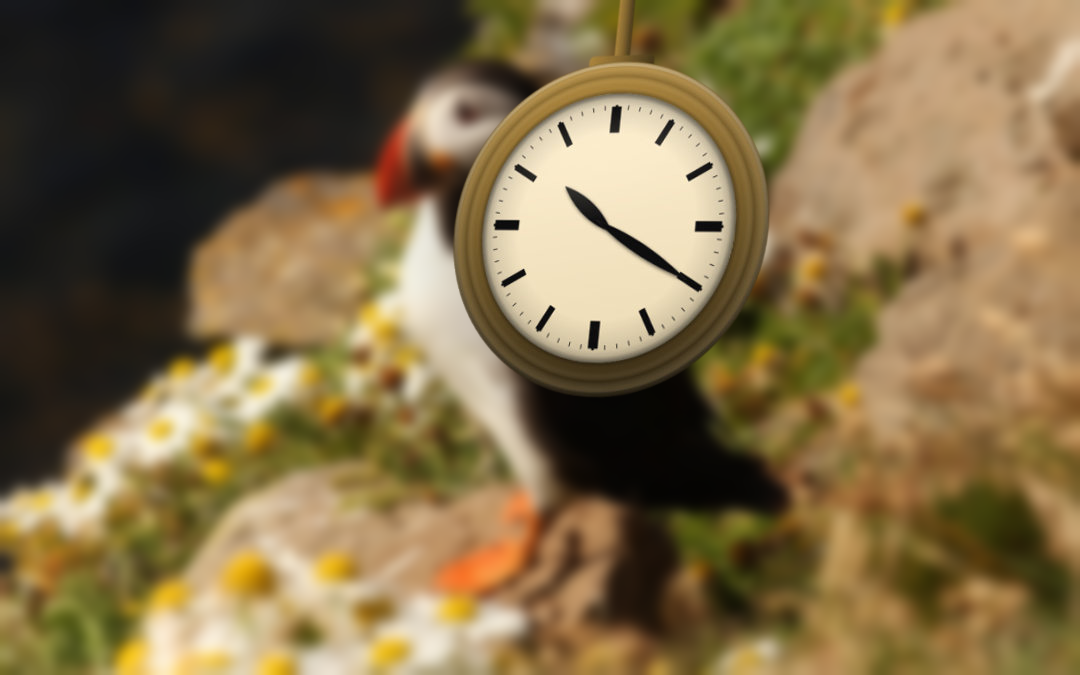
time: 10:20
